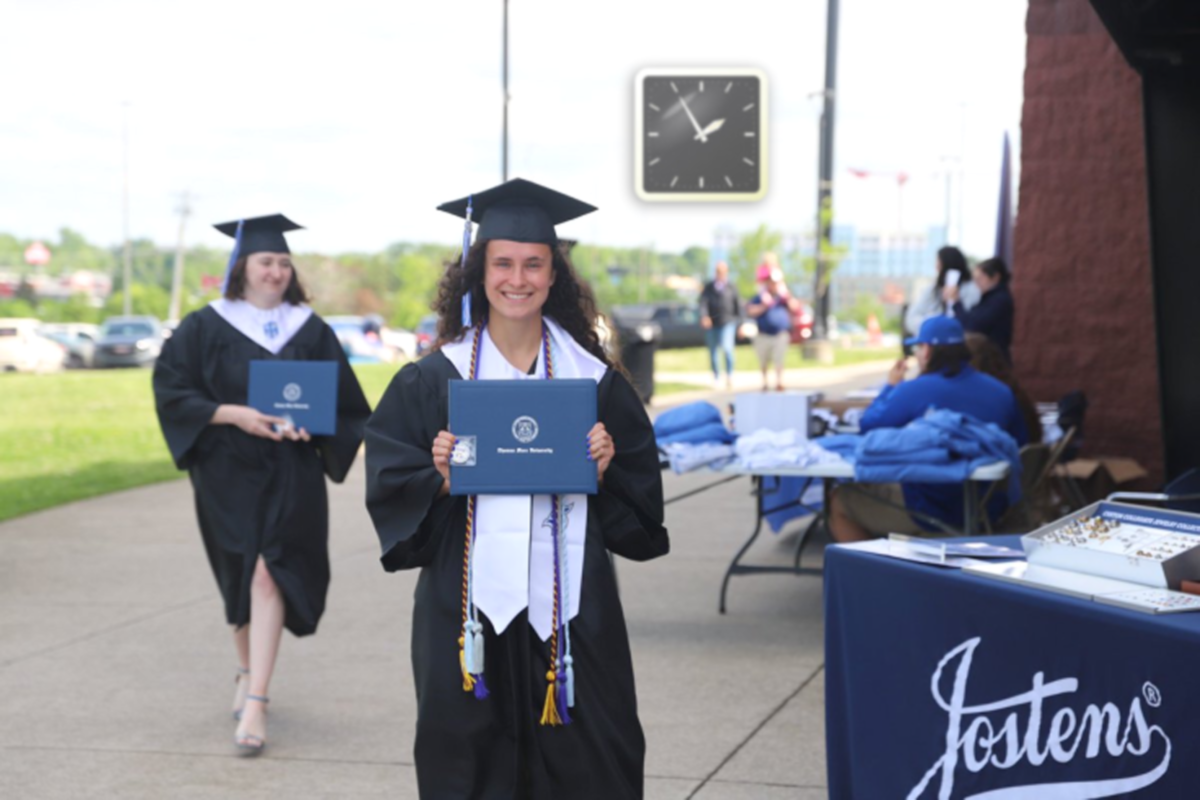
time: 1:55
